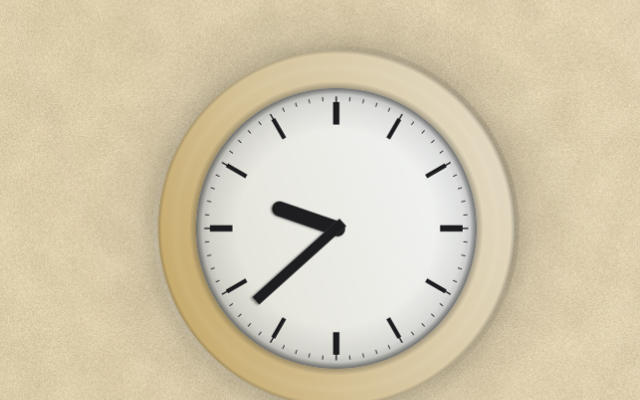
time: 9:38
